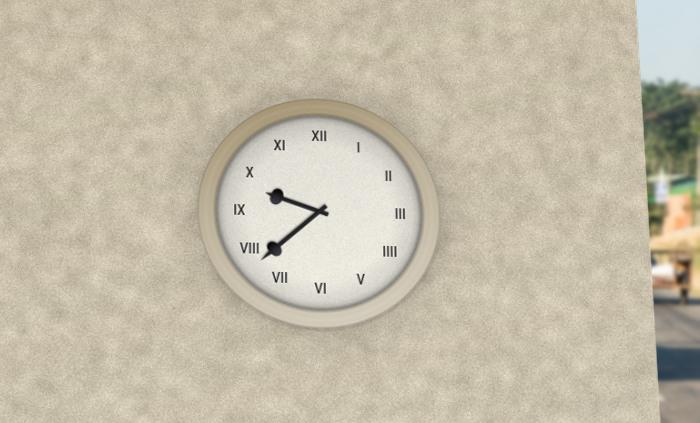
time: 9:38
